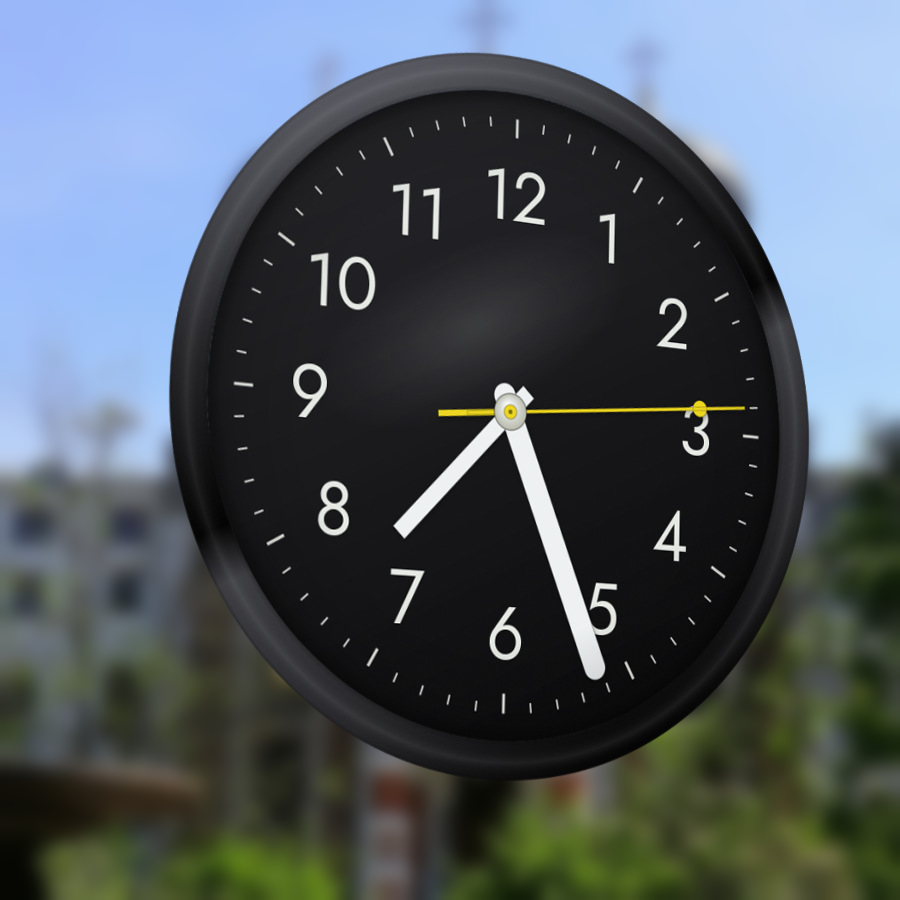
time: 7:26:14
